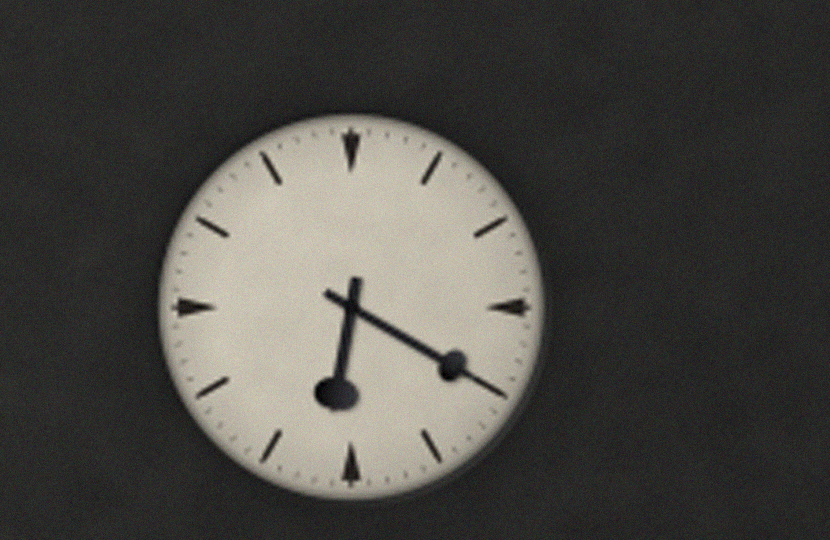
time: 6:20
